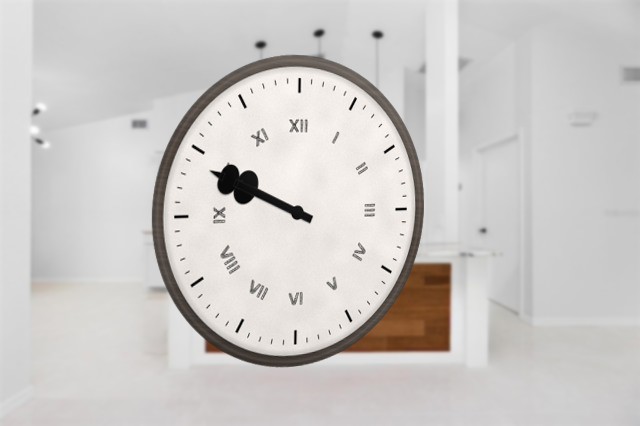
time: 9:49
